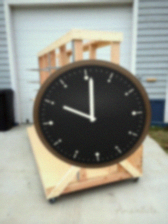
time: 10:01
